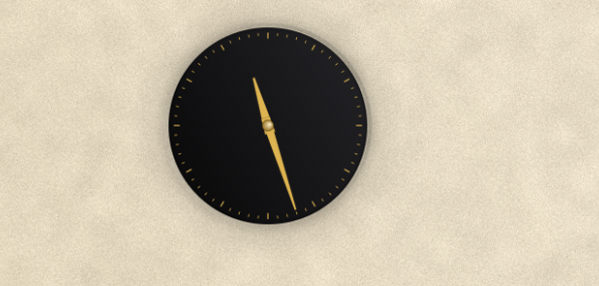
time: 11:27
